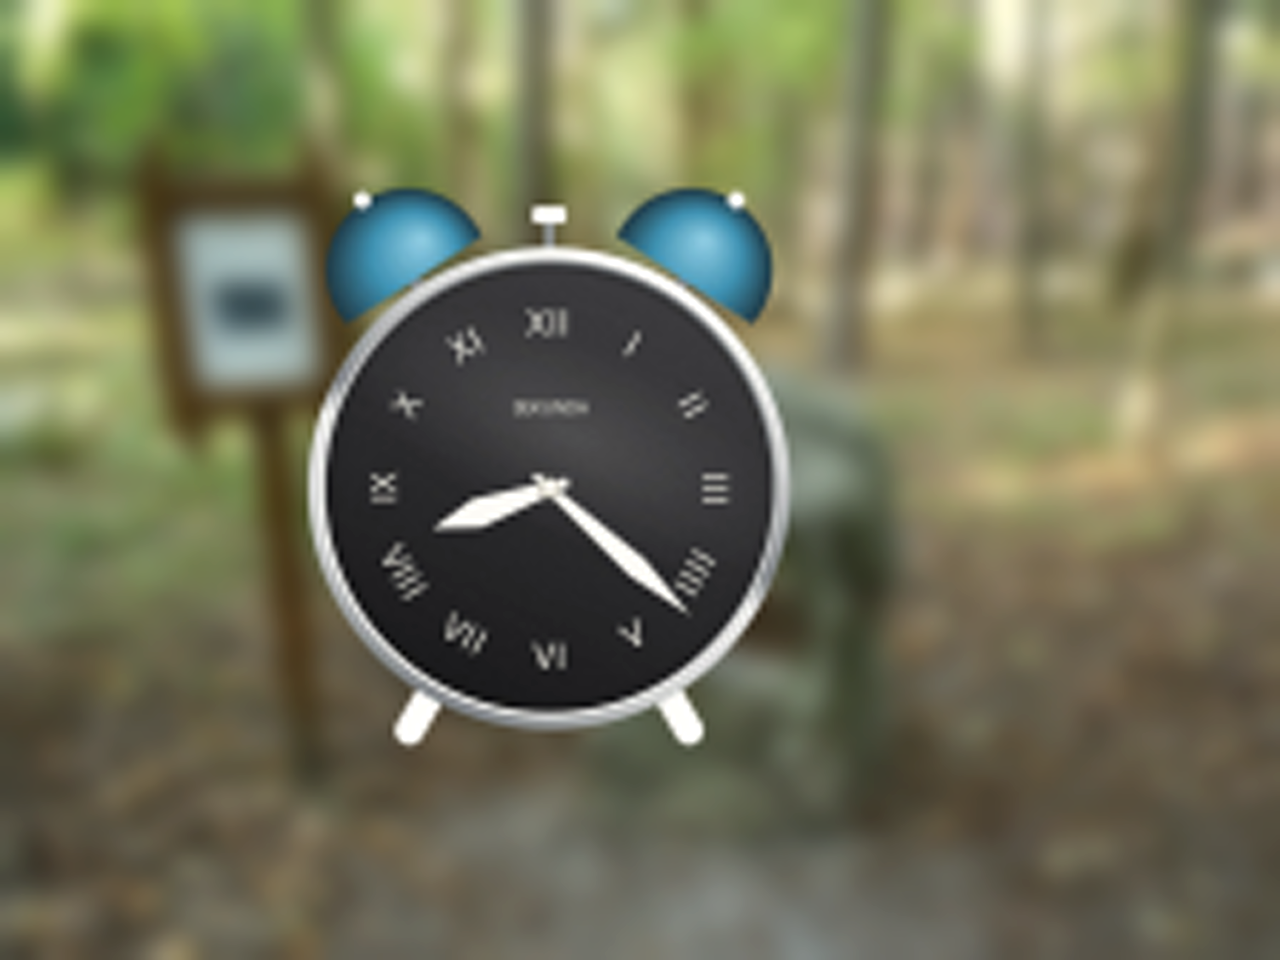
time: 8:22
